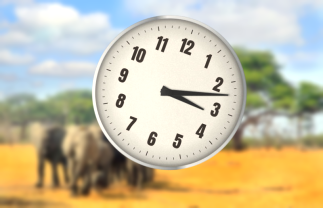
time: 3:12
